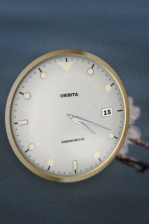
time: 4:19
